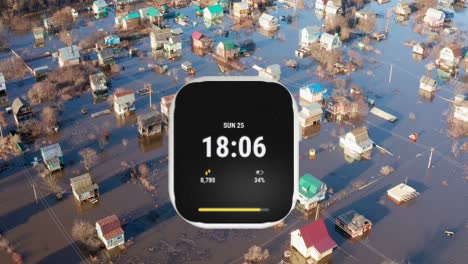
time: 18:06
